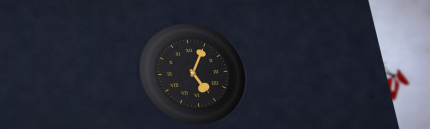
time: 5:05
